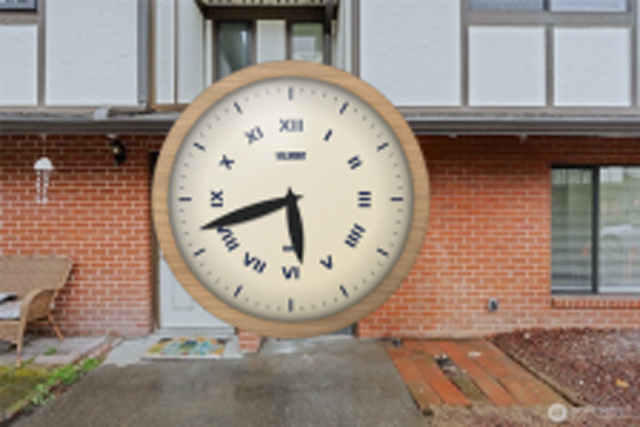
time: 5:42
